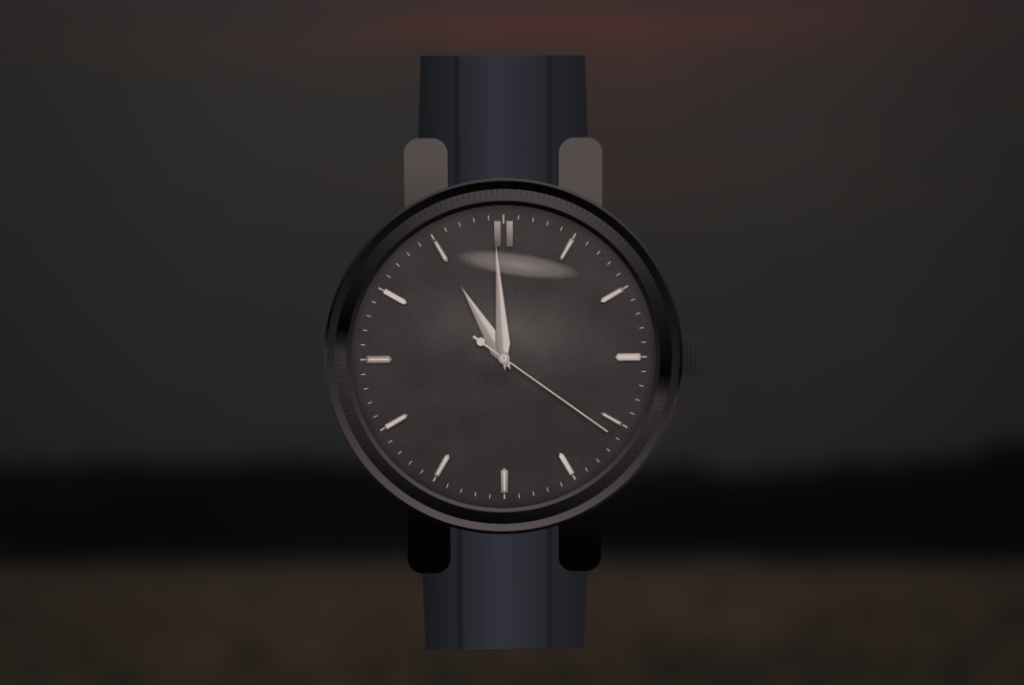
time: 10:59:21
